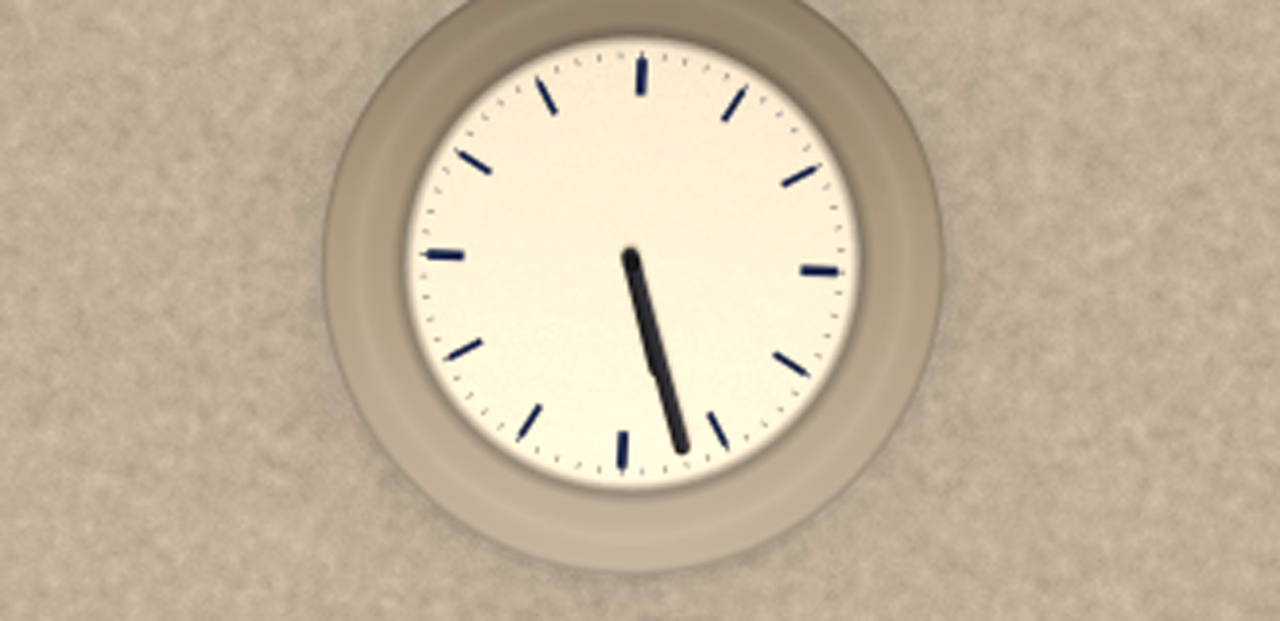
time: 5:27
